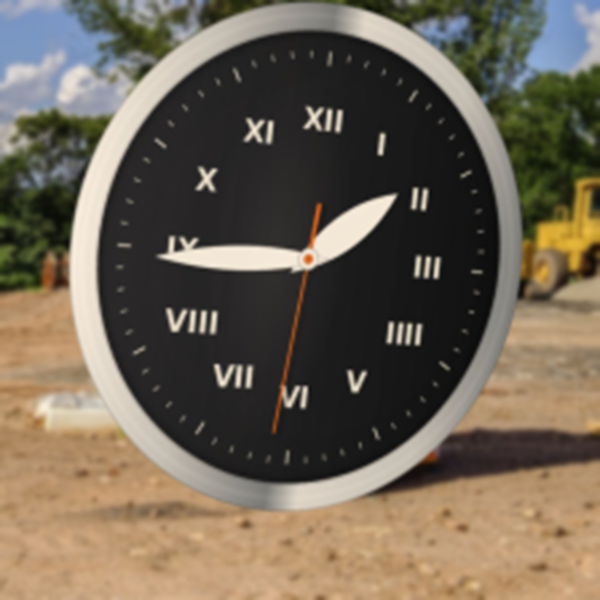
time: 1:44:31
